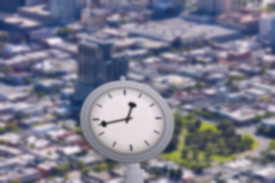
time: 12:43
